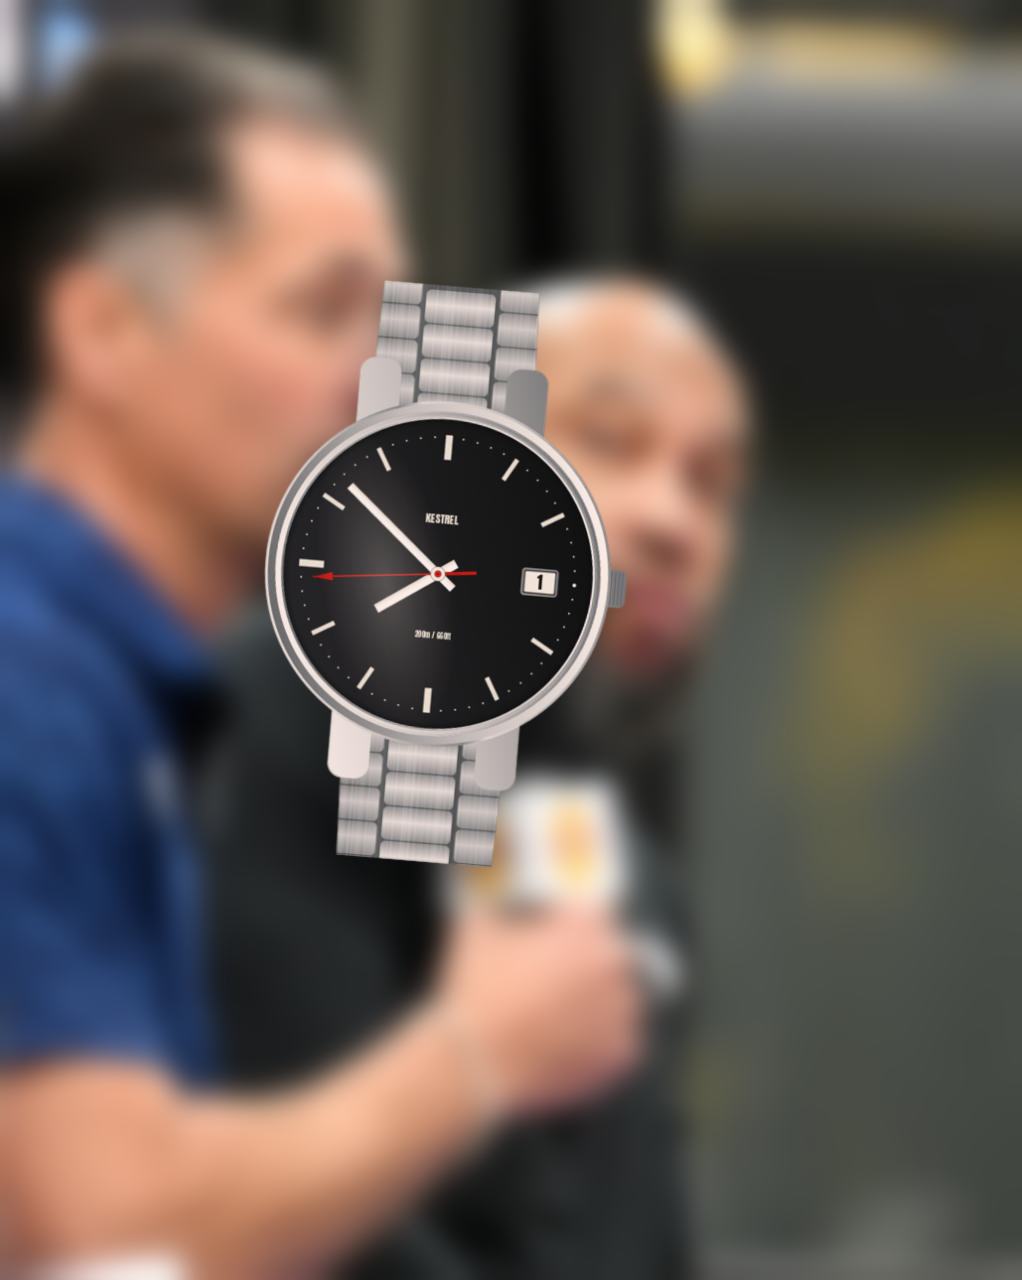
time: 7:51:44
